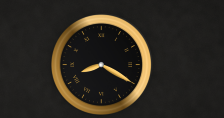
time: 8:20
